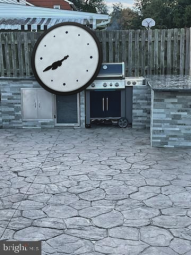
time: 7:40
